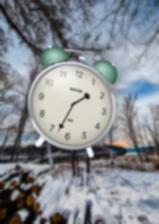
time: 1:33
